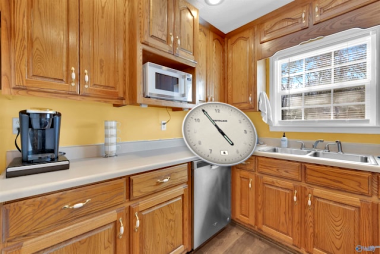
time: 4:55
